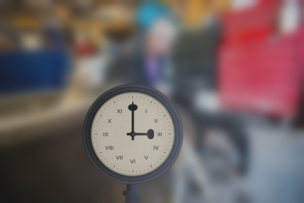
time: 3:00
